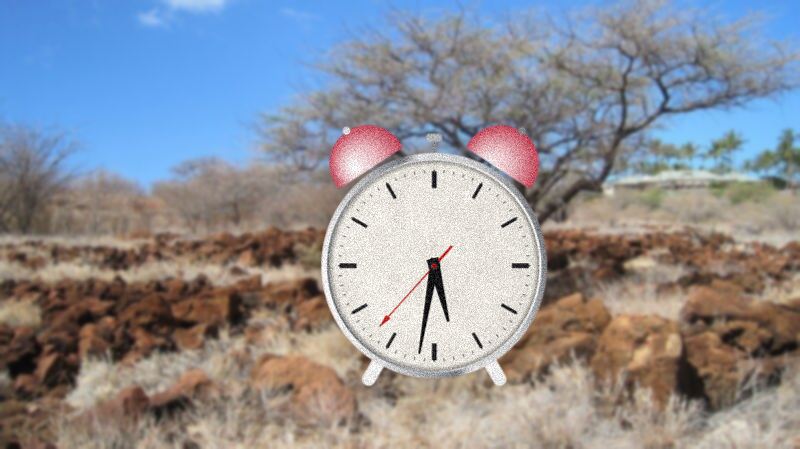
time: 5:31:37
